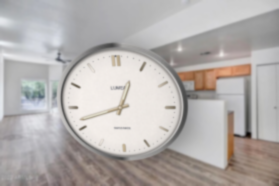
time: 12:42
